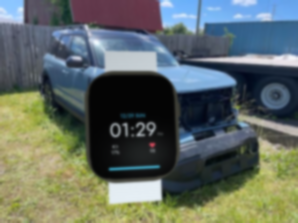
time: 1:29
